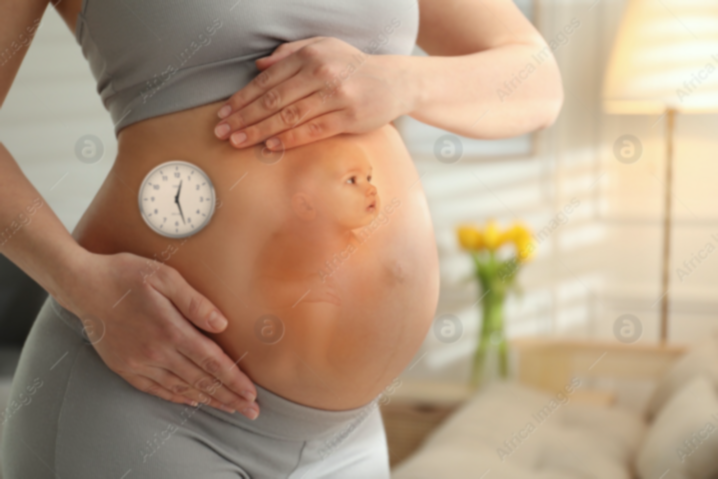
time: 12:27
